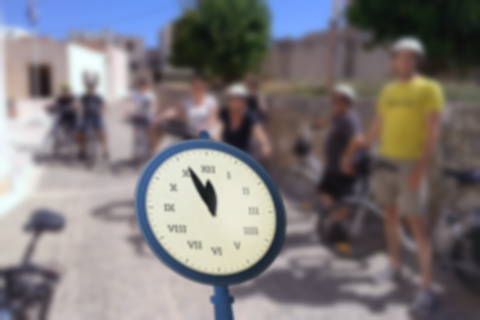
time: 11:56
